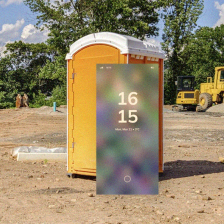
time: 16:15
